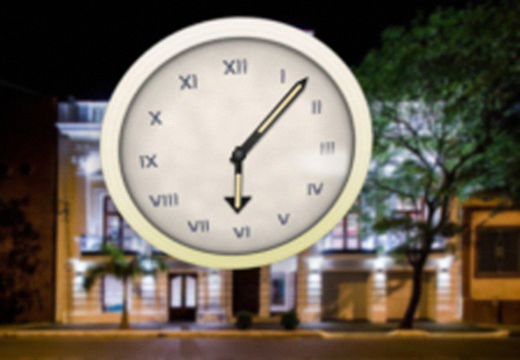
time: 6:07
